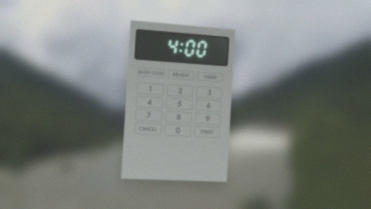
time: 4:00
